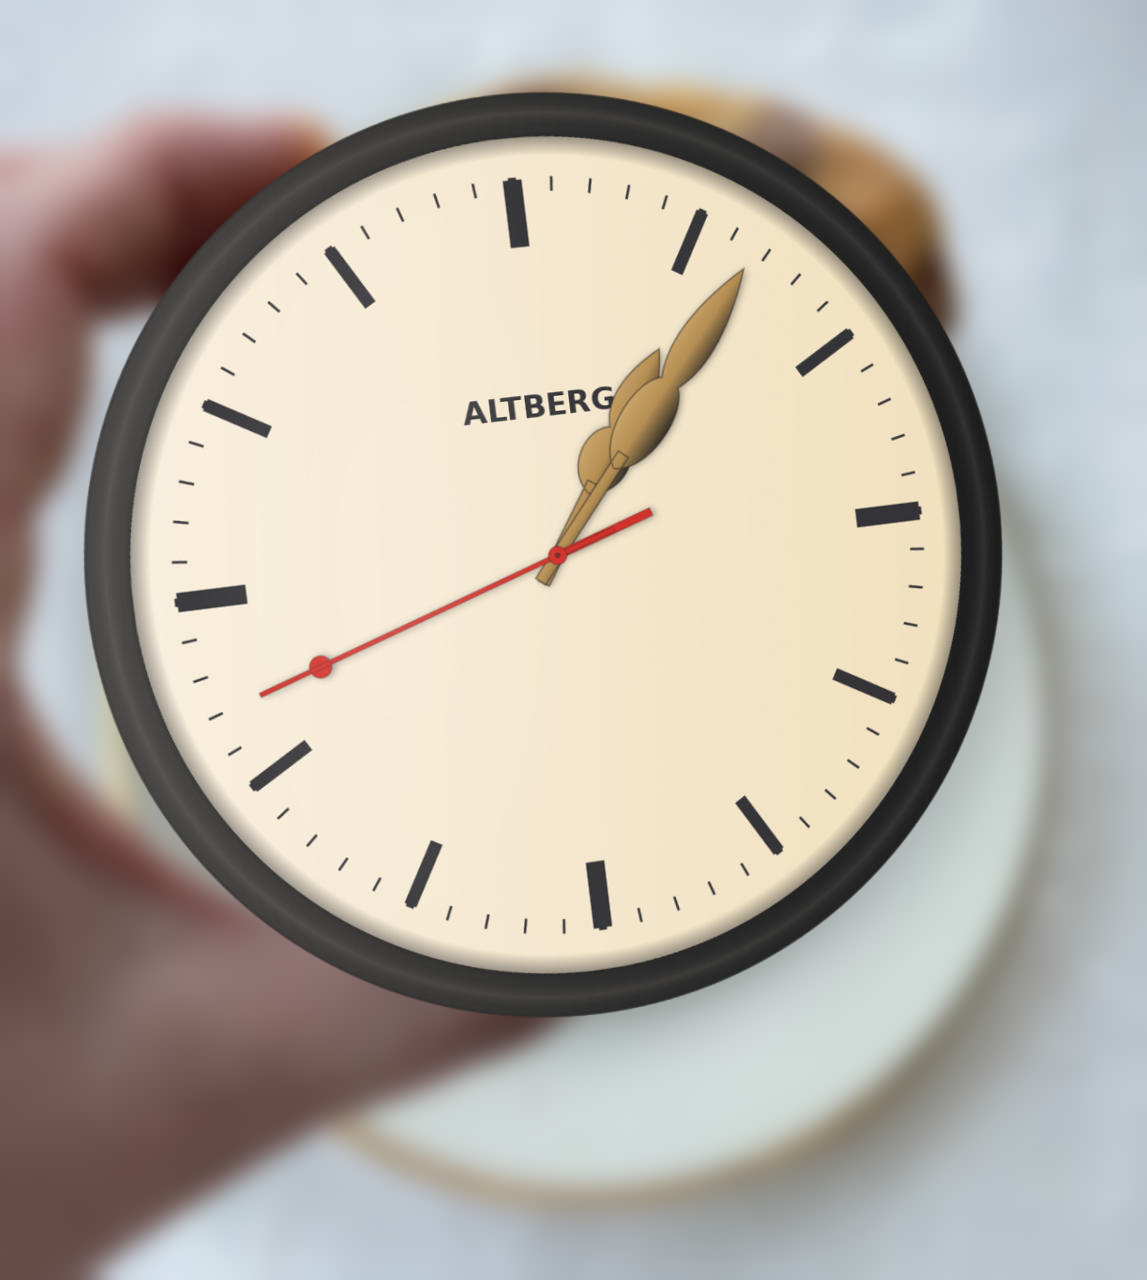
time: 1:06:42
